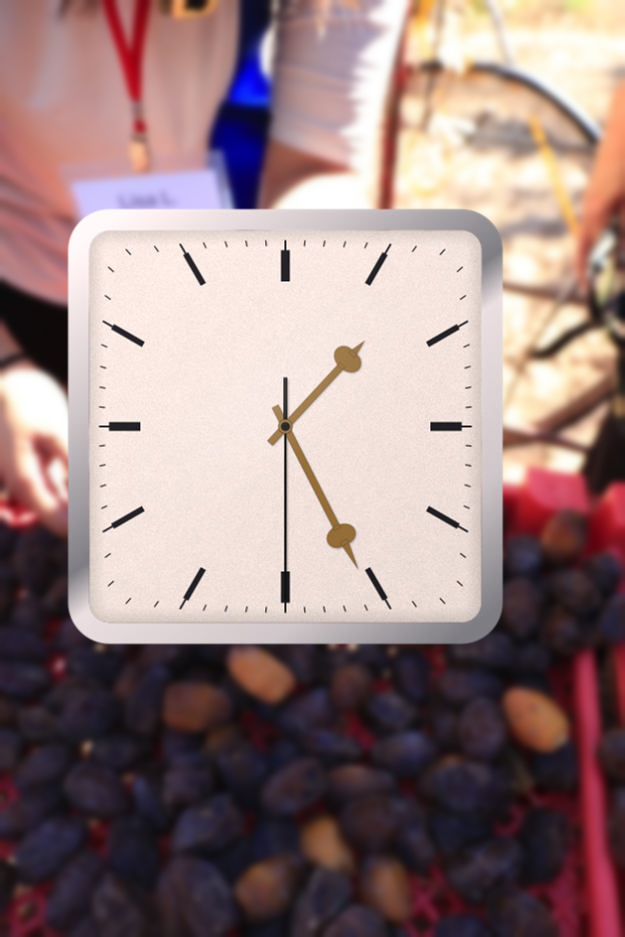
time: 1:25:30
